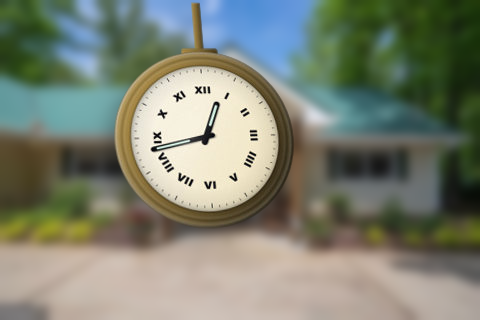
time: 12:43
